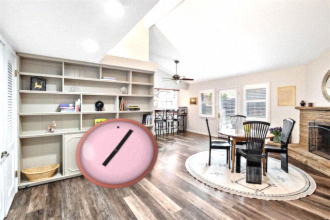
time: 7:05
